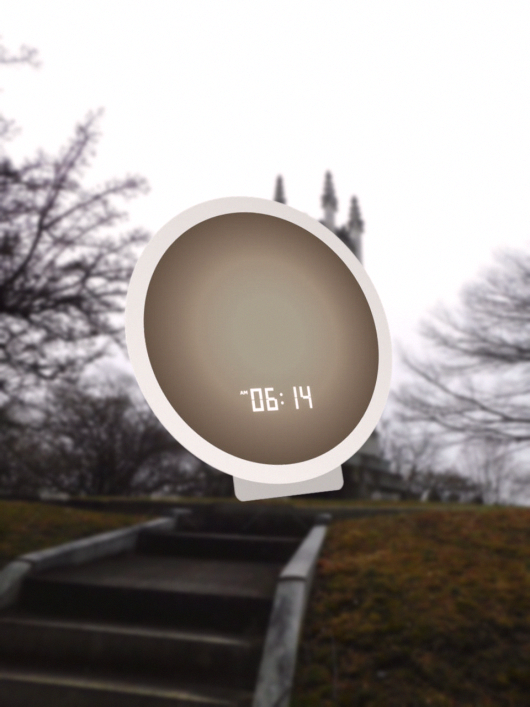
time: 6:14
